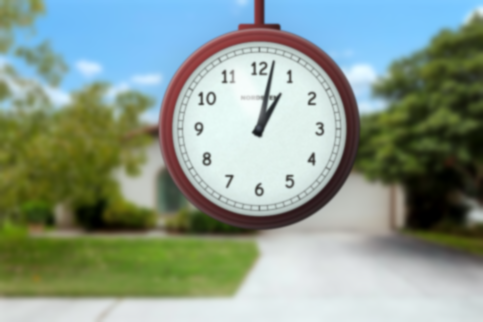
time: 1:02
